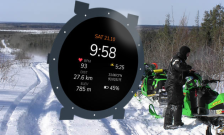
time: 9:58
